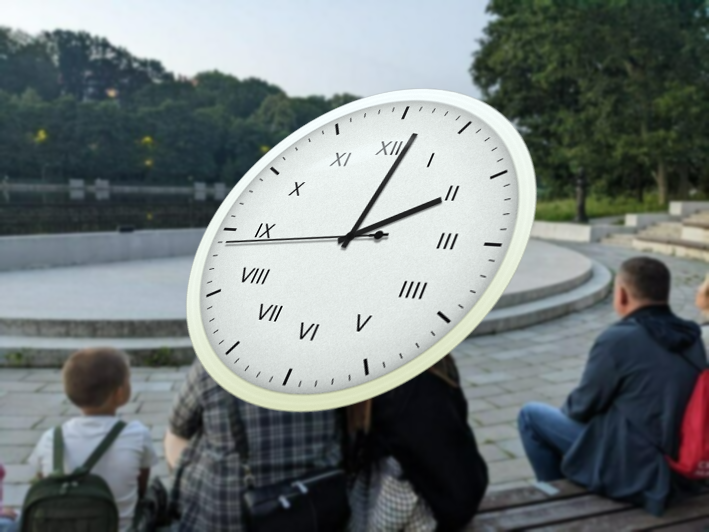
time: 2:01:44
